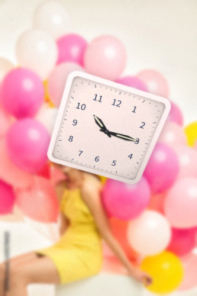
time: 10:15
